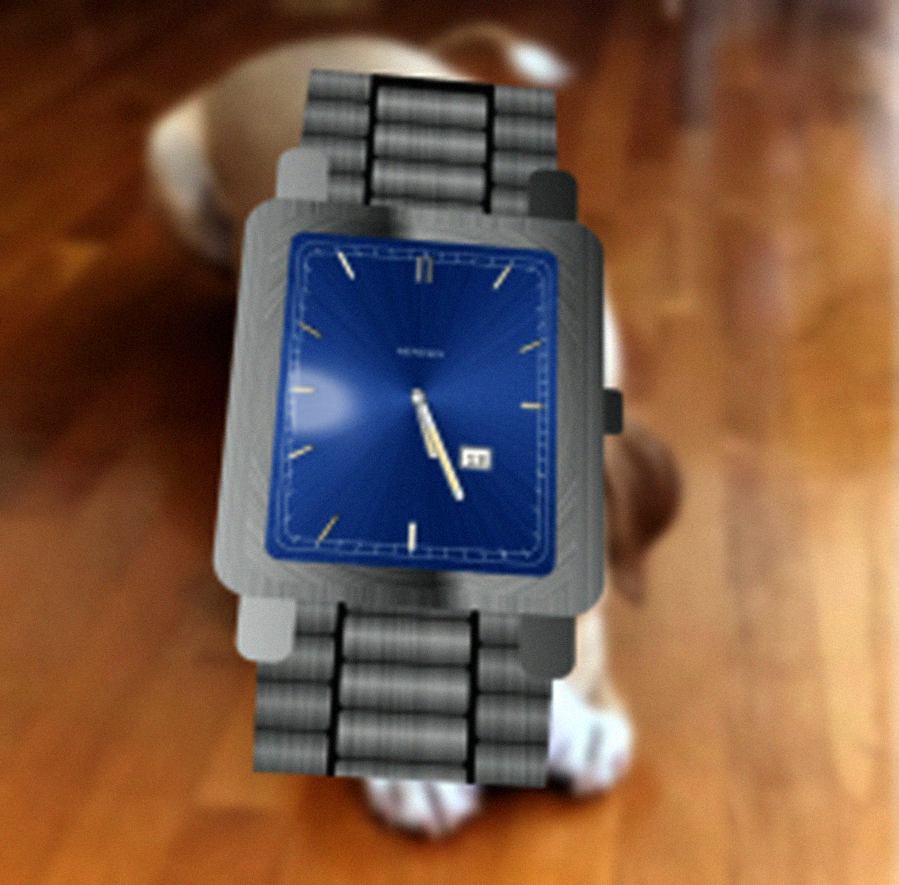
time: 5:26
